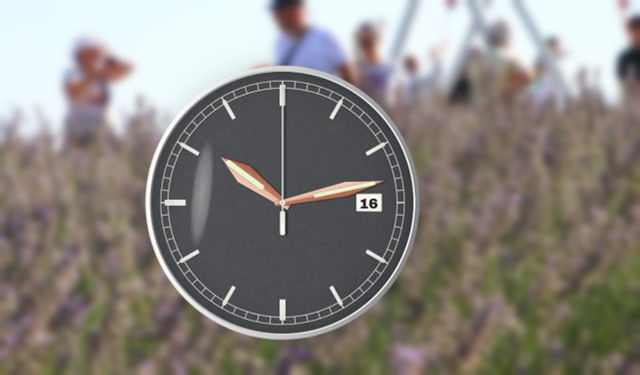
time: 10:13:00
